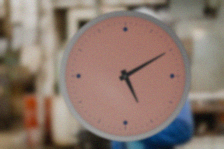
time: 5:10
